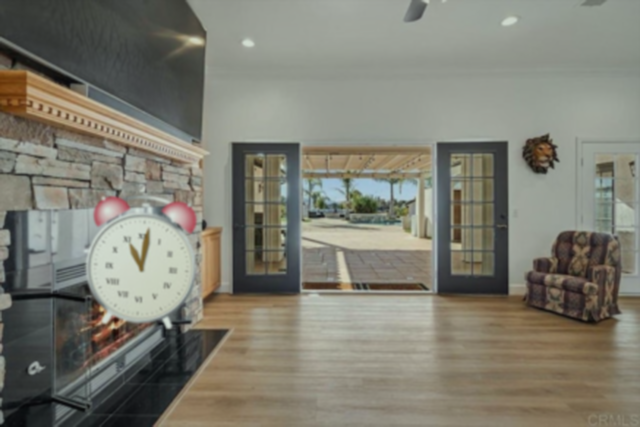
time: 11:01
